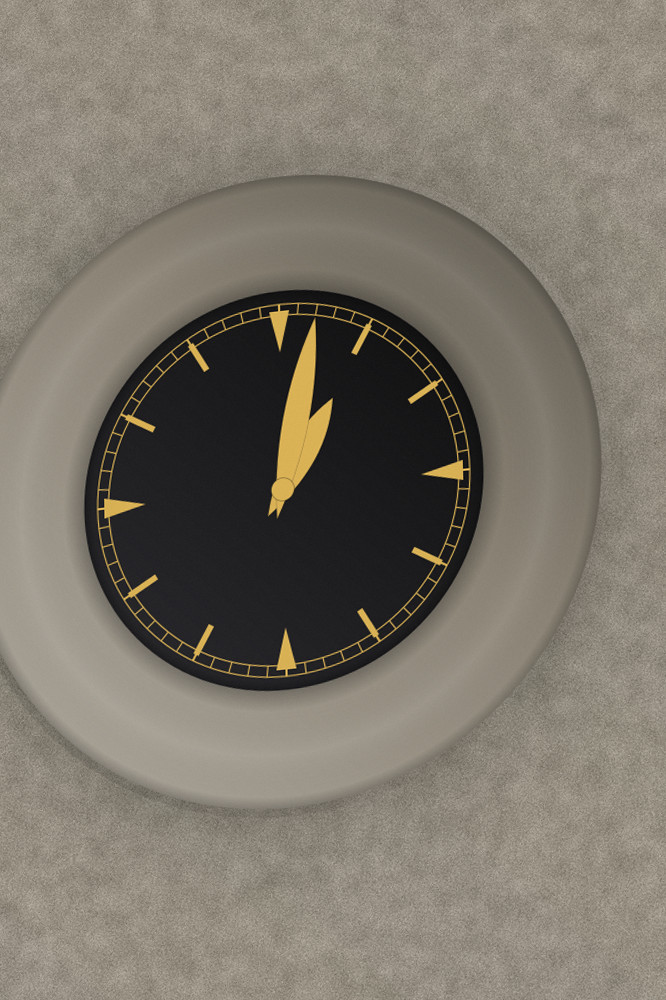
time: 1:02
